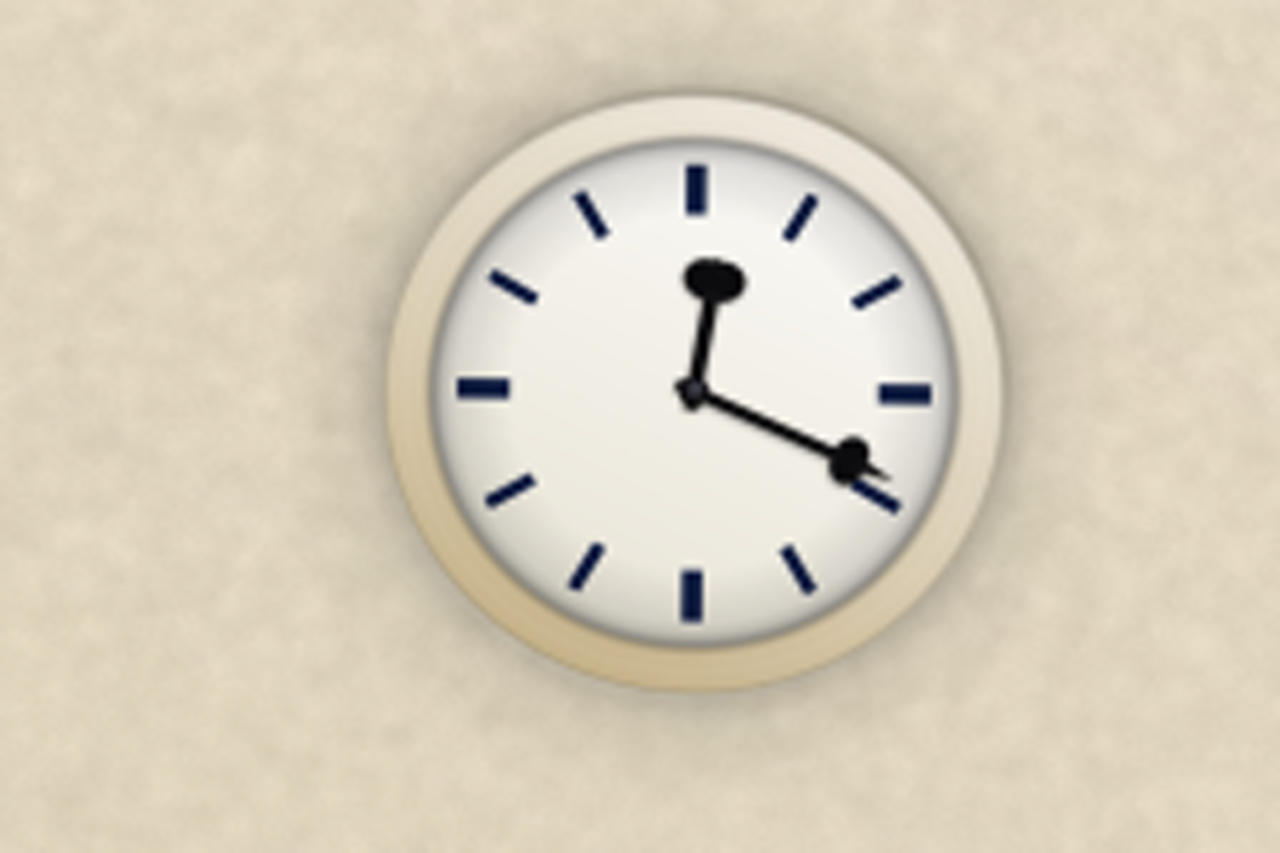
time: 12:19
